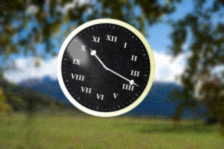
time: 10:18
